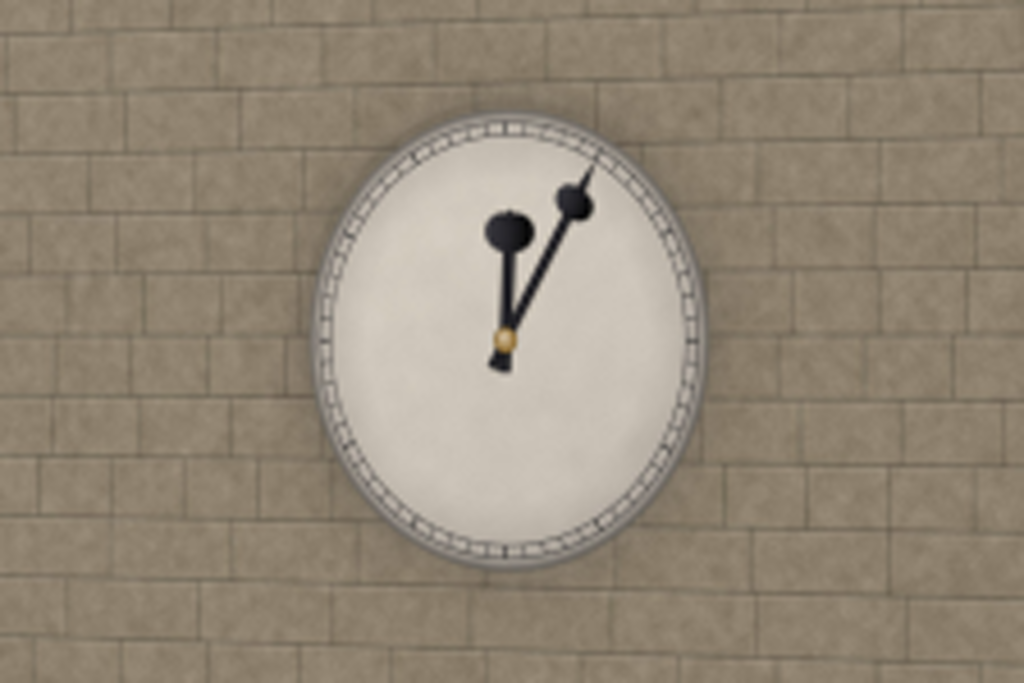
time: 12:05
